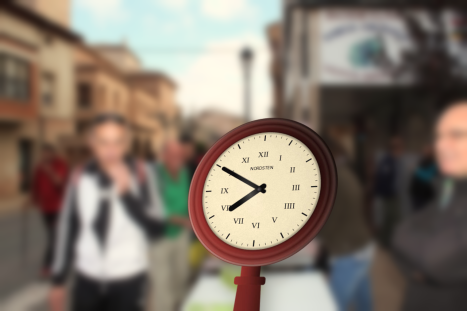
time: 7:50
